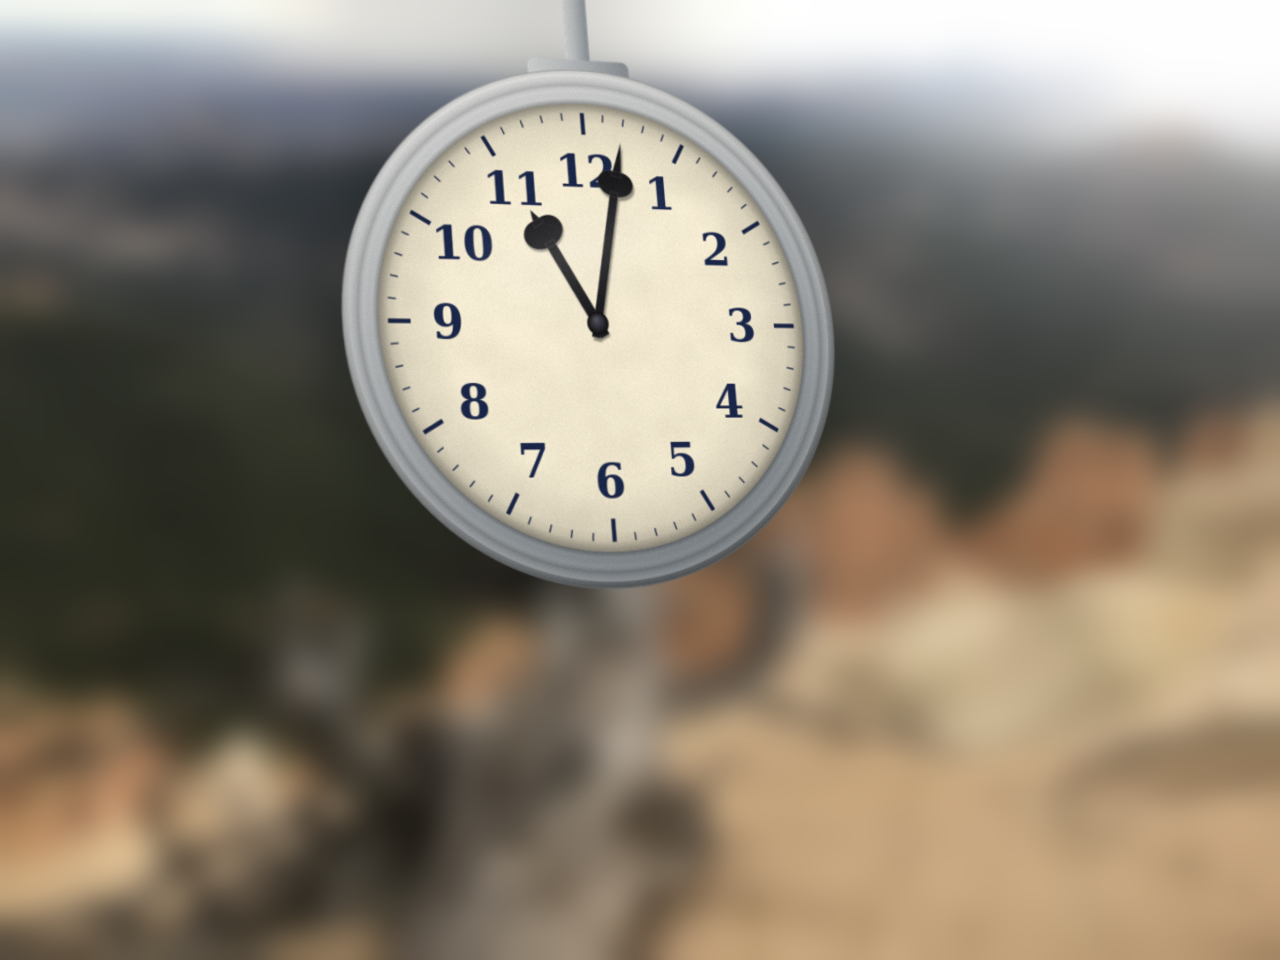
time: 11:02
